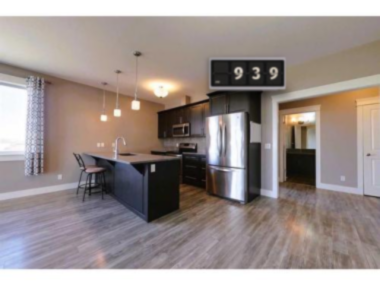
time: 9:39
